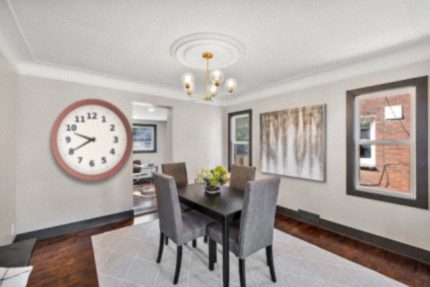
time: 9:40
